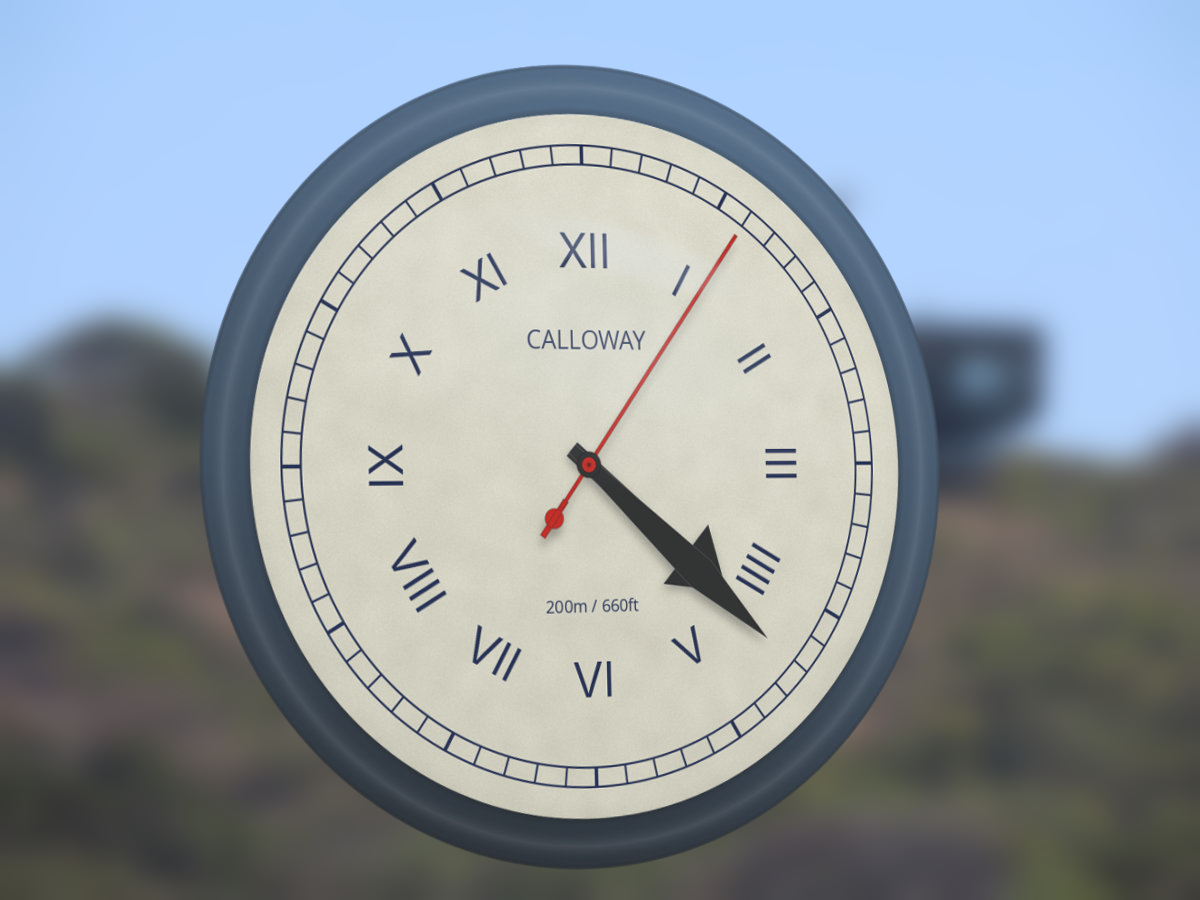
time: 4:22:06
